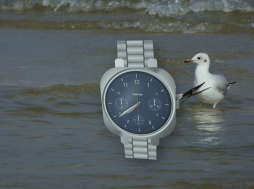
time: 7:39
